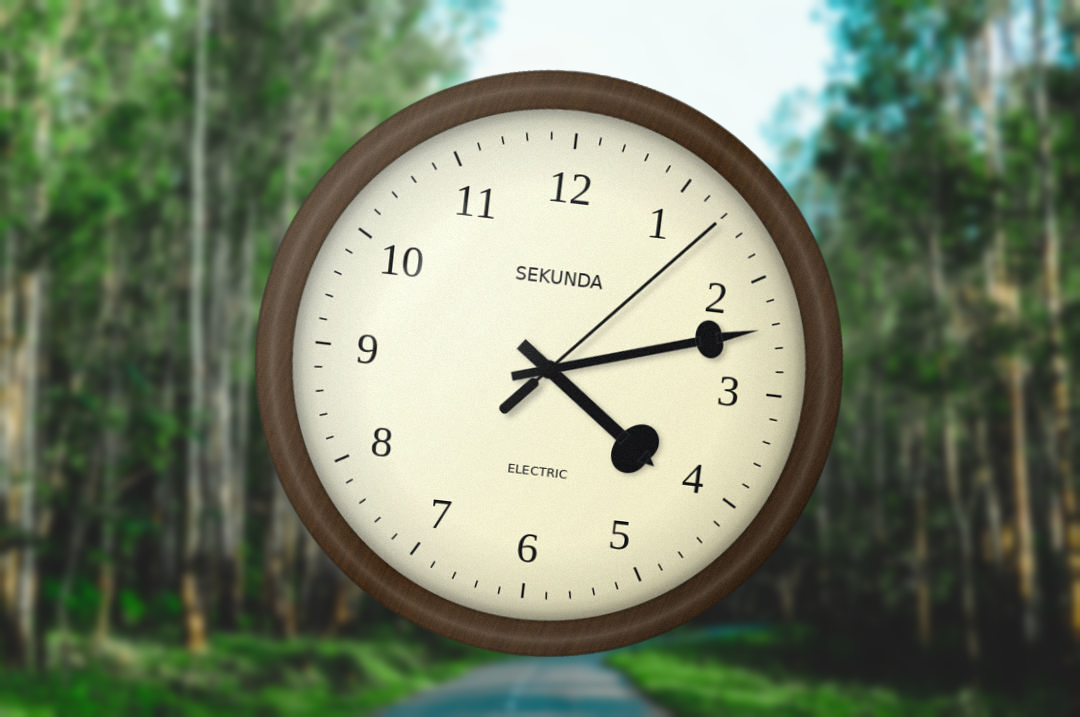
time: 4:12:07
